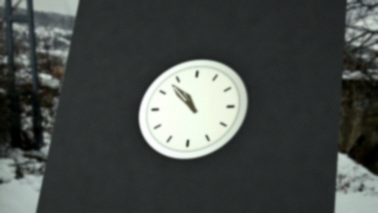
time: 10:53
